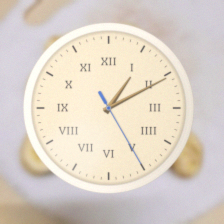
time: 1:10:25
